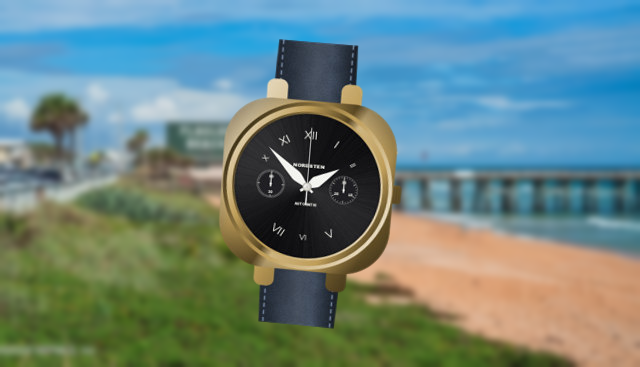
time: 1:52
